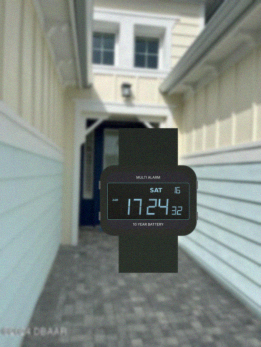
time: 17:24
